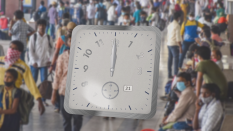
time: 12:00
